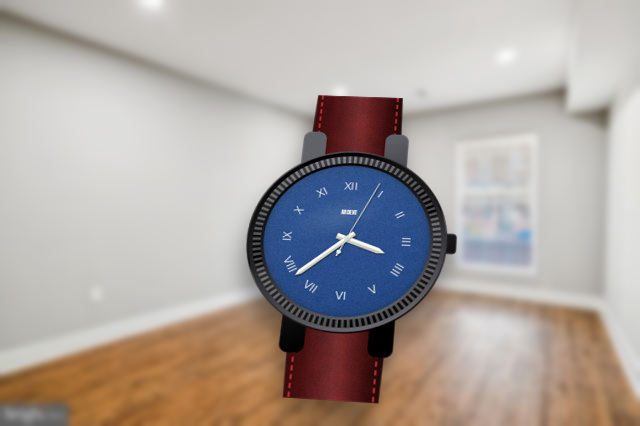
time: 3:38:04
